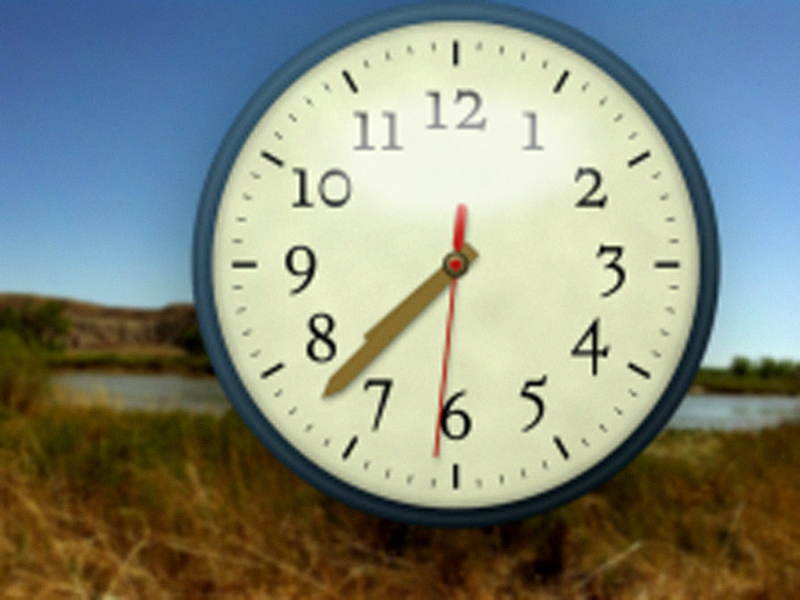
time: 7:37:31
